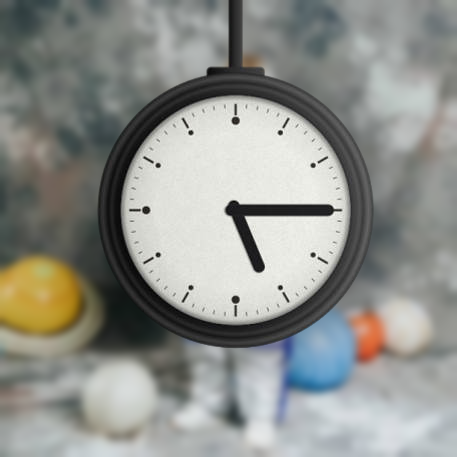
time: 5:15
